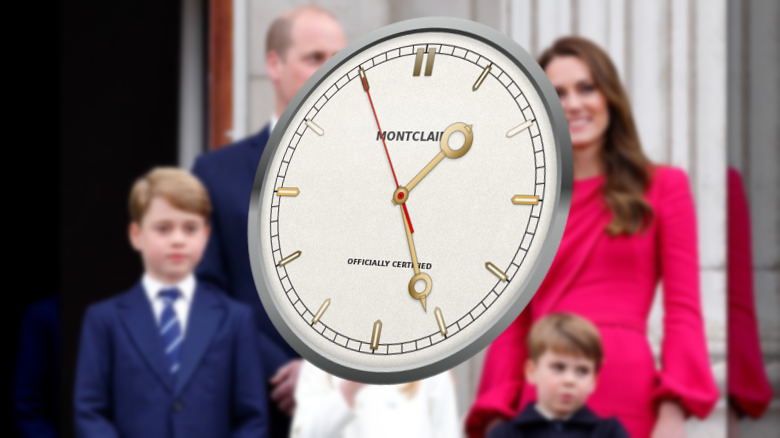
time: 1:25:55
